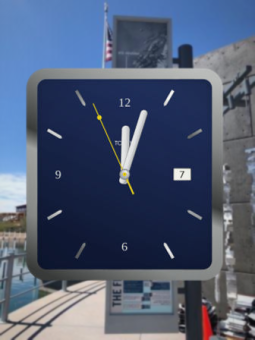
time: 12:02:56
